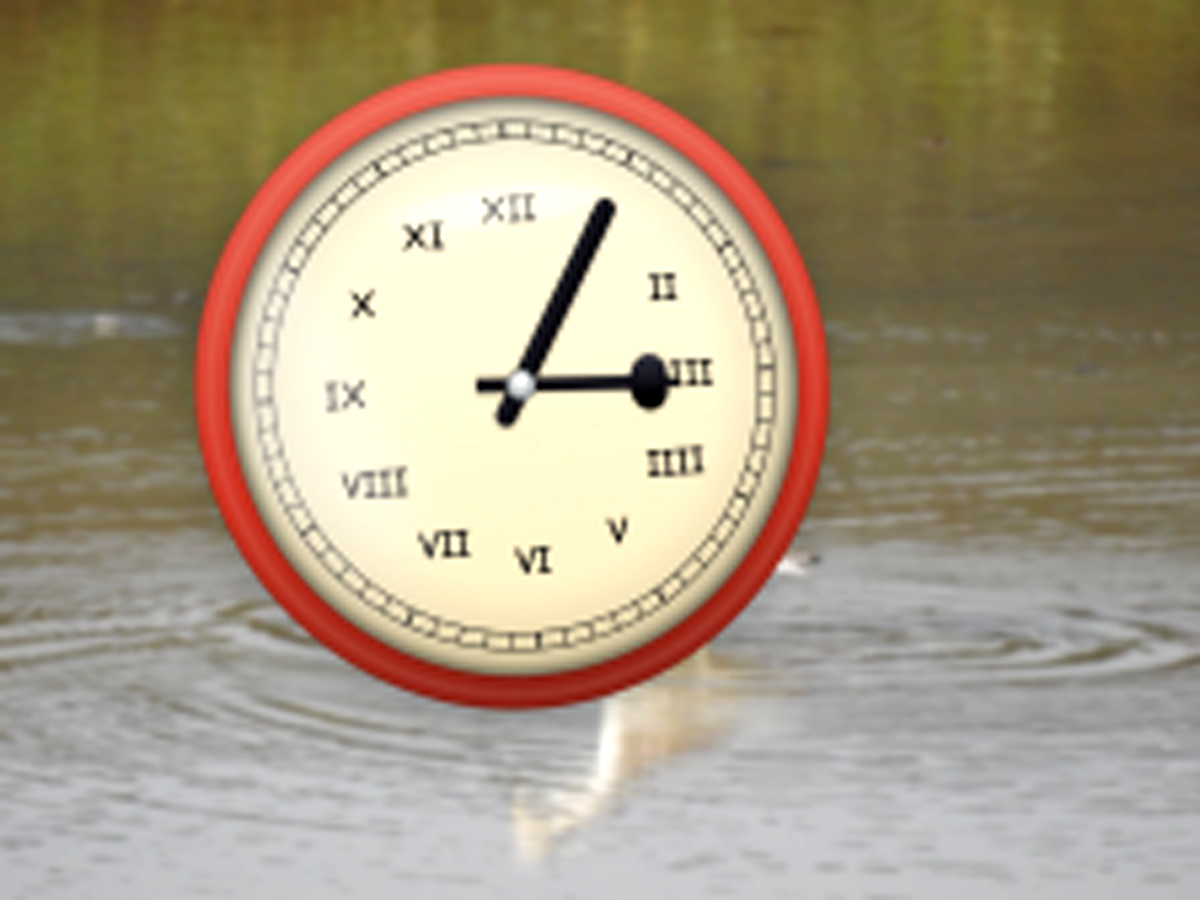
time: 3:05
